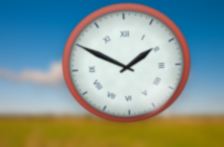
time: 1:50
